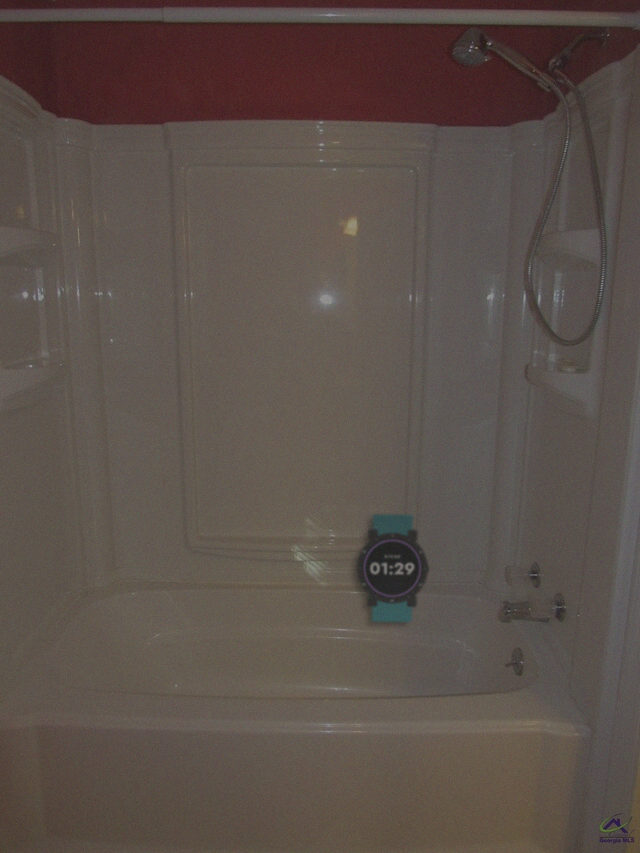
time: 1:29
